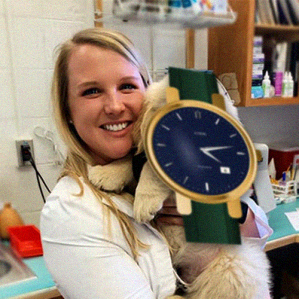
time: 4:13
